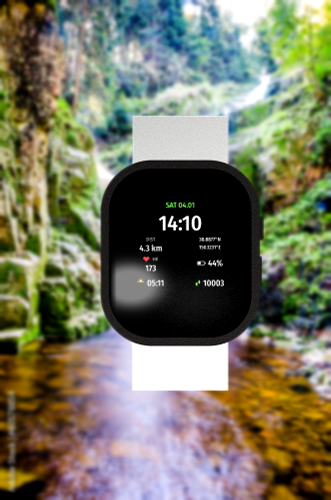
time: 14:10
